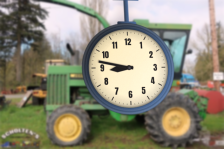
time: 8:47
